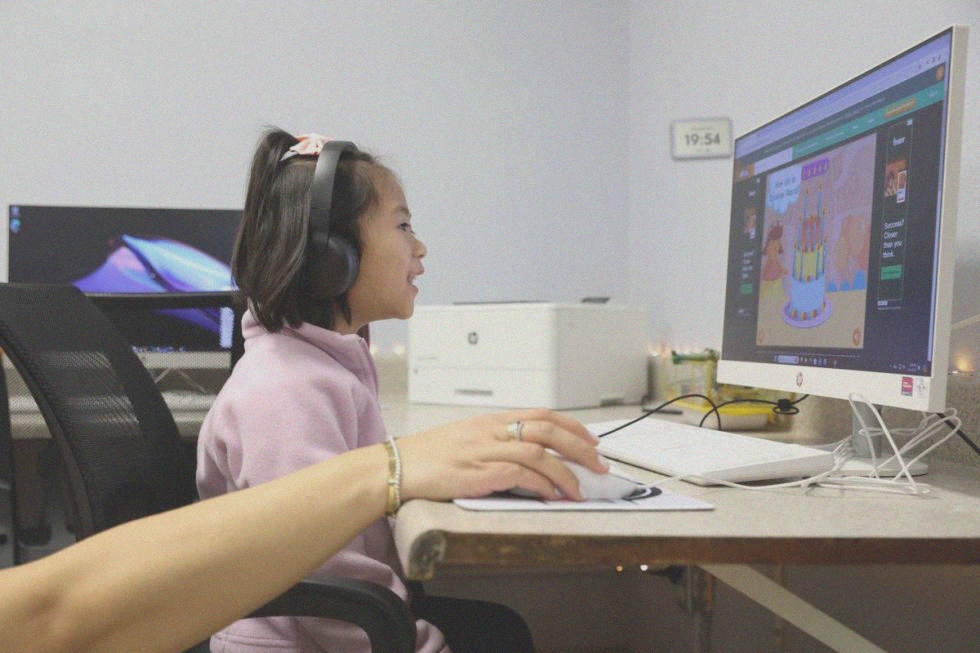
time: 19:54
